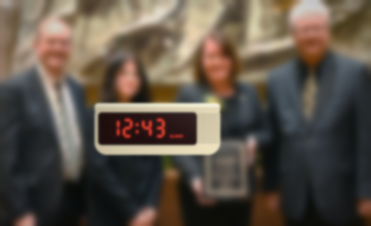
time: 12:43
